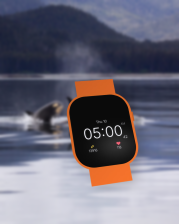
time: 5:00
